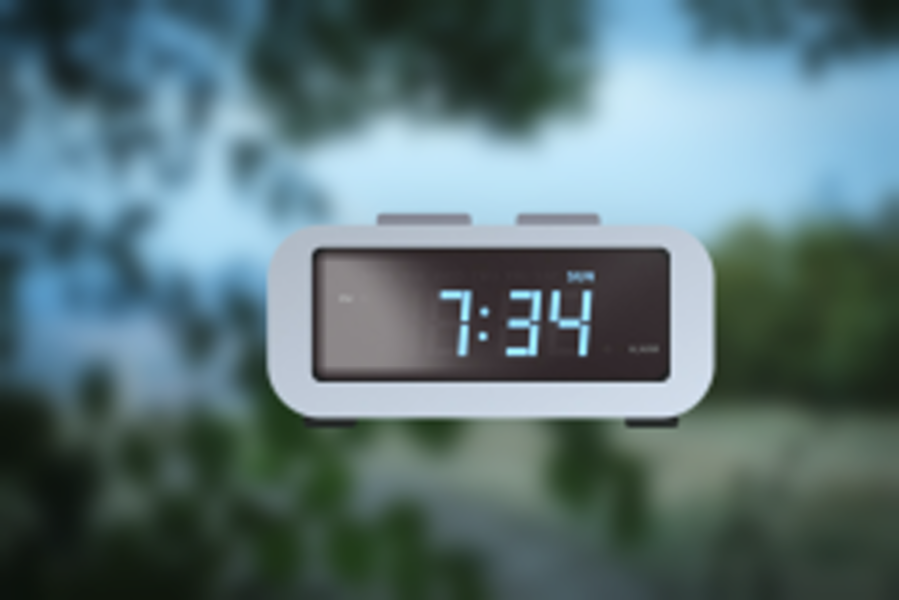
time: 7:34
